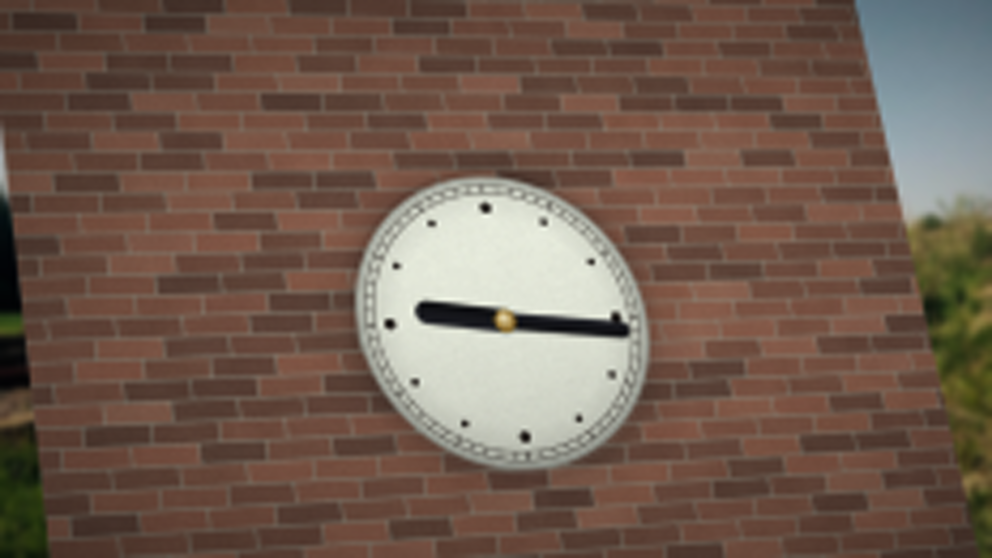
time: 9:16
